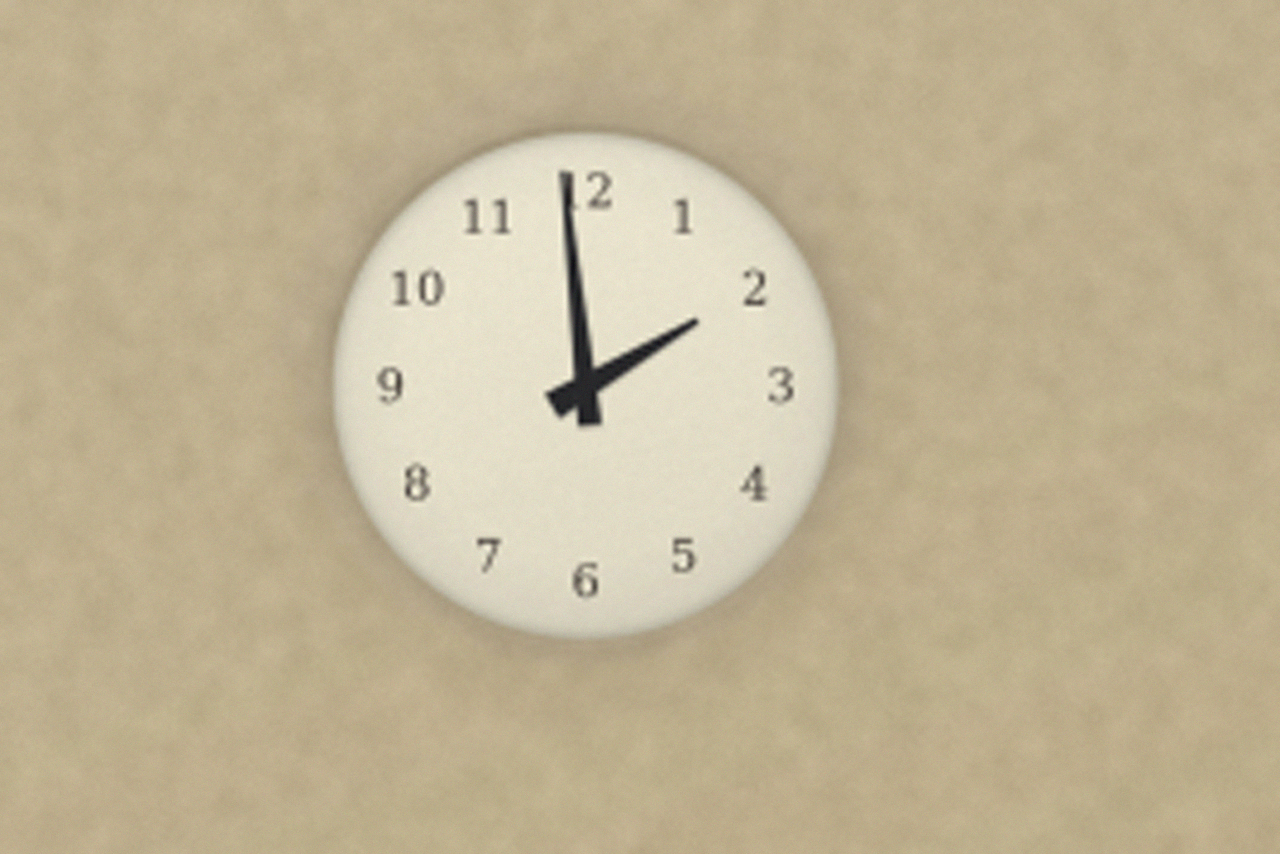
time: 1:59
